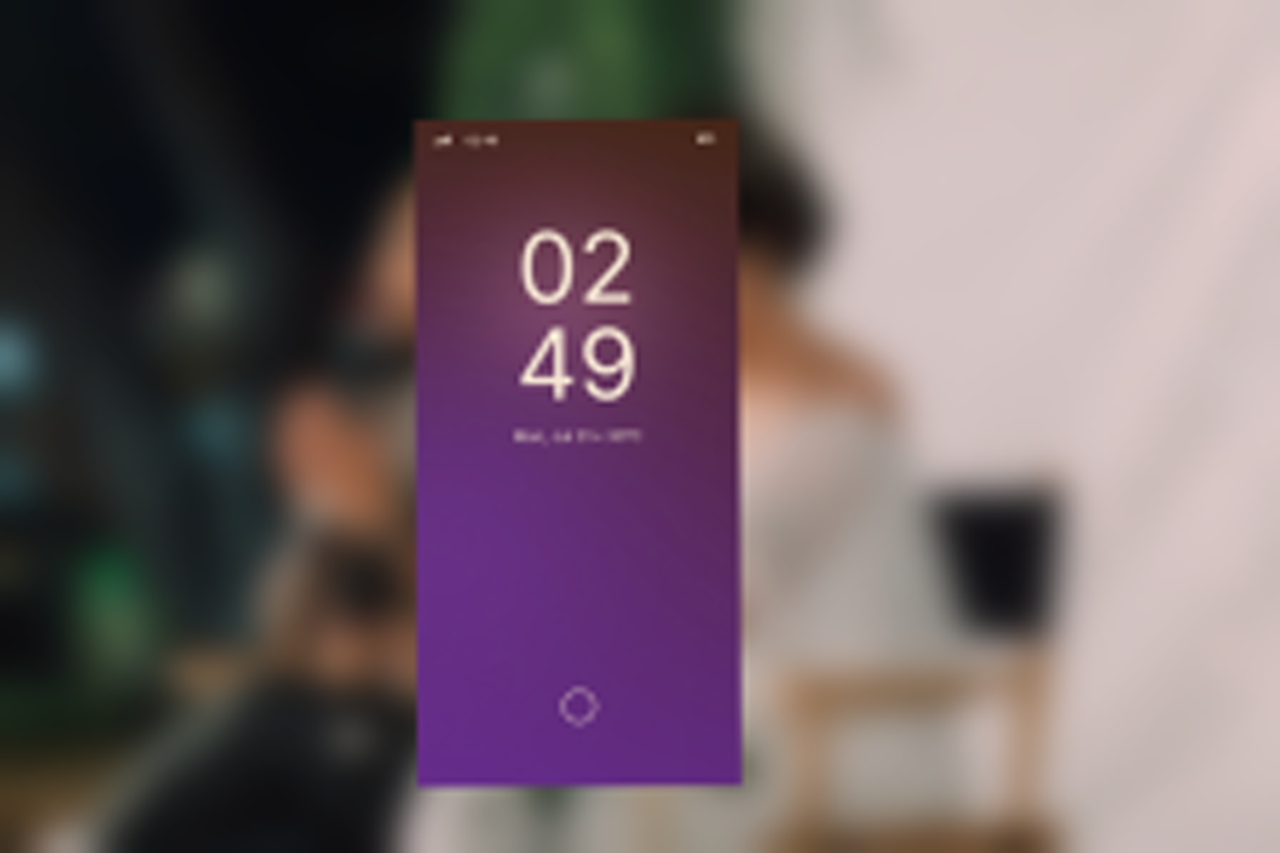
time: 2:49
